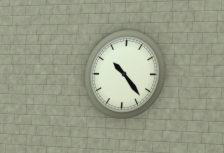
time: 10:23
